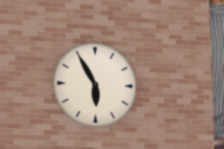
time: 5:55
